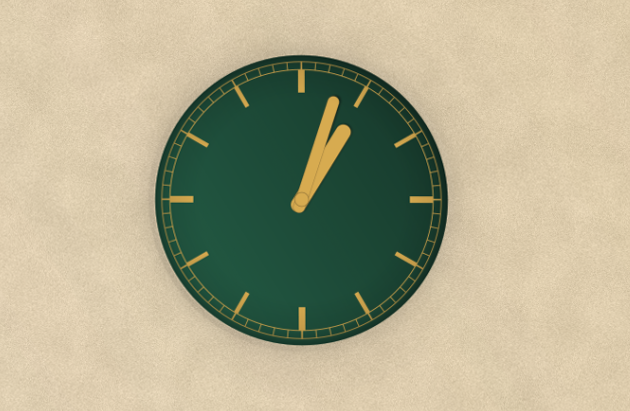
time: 1:03
